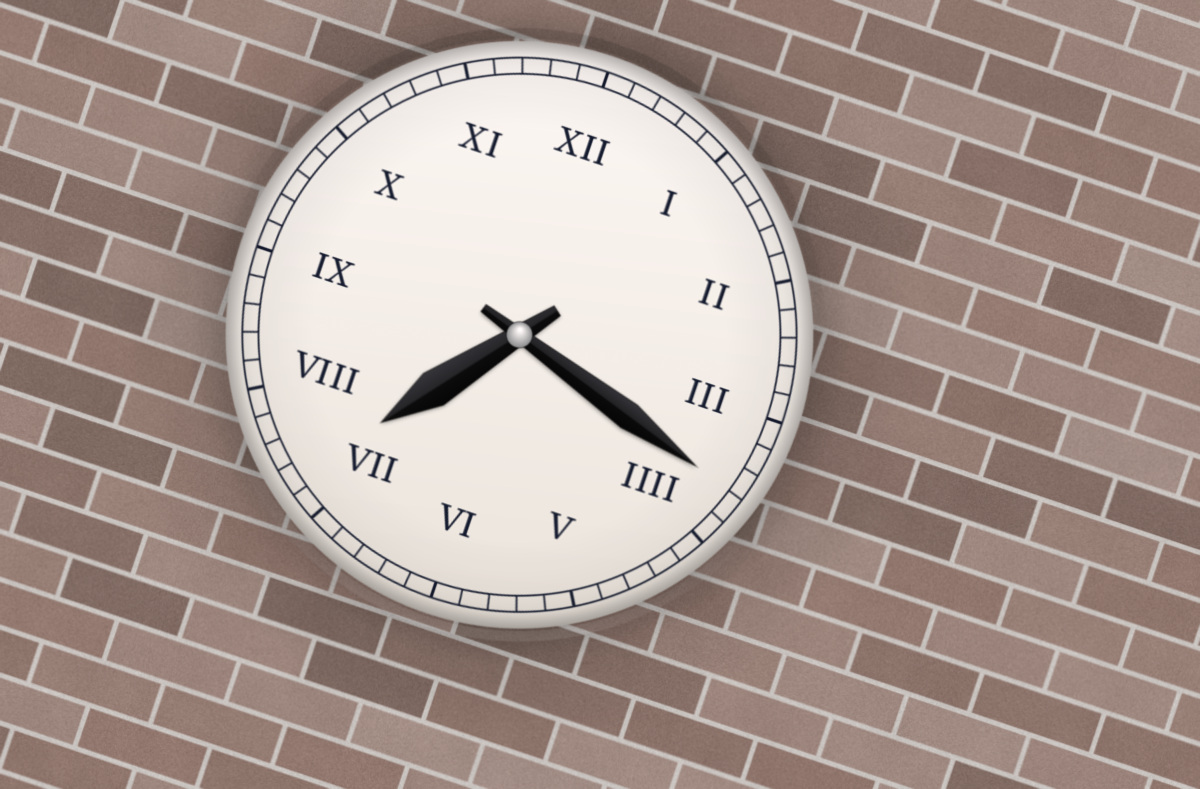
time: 7:18
